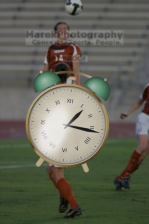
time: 1:16
